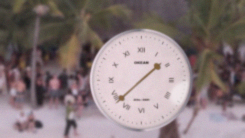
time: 1:38
